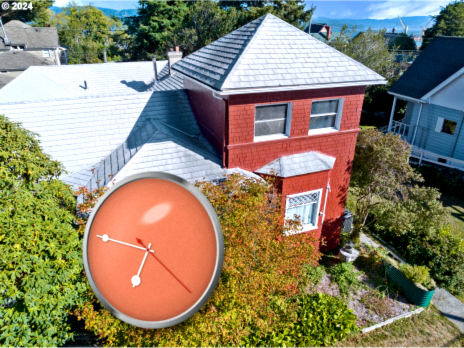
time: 6:47:22
